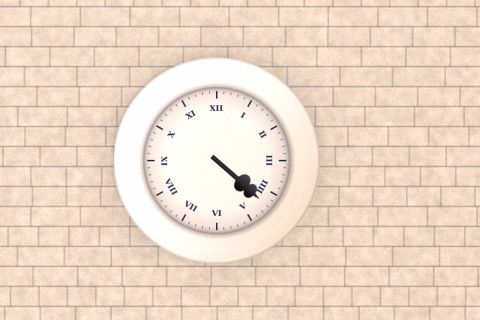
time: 4:22
